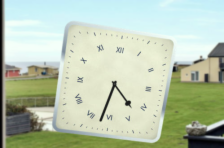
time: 4:32
